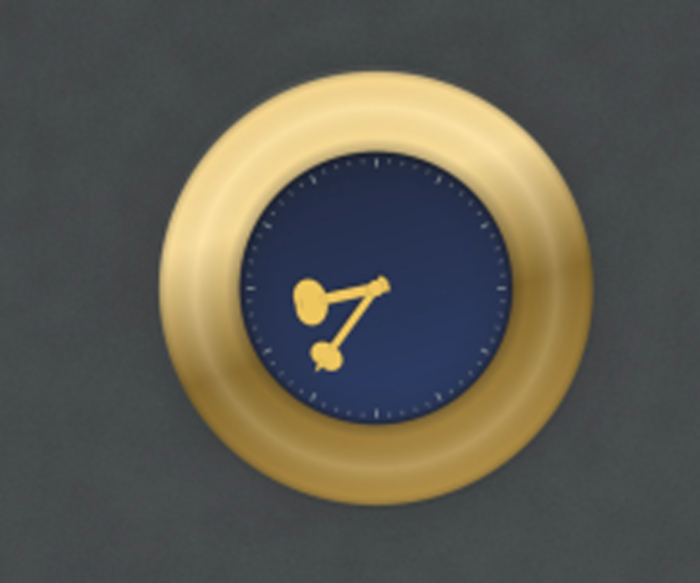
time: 8:36
